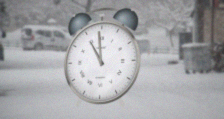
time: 10:59
